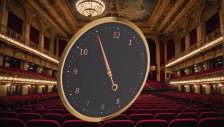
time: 4:55
